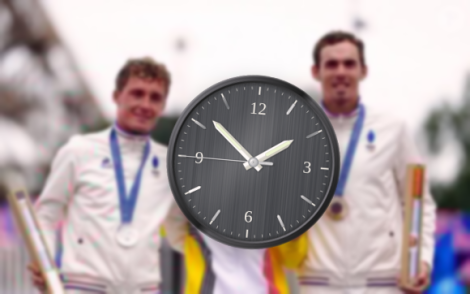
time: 1:51:45
